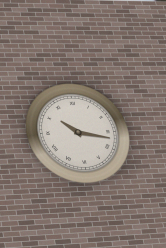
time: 10:17
